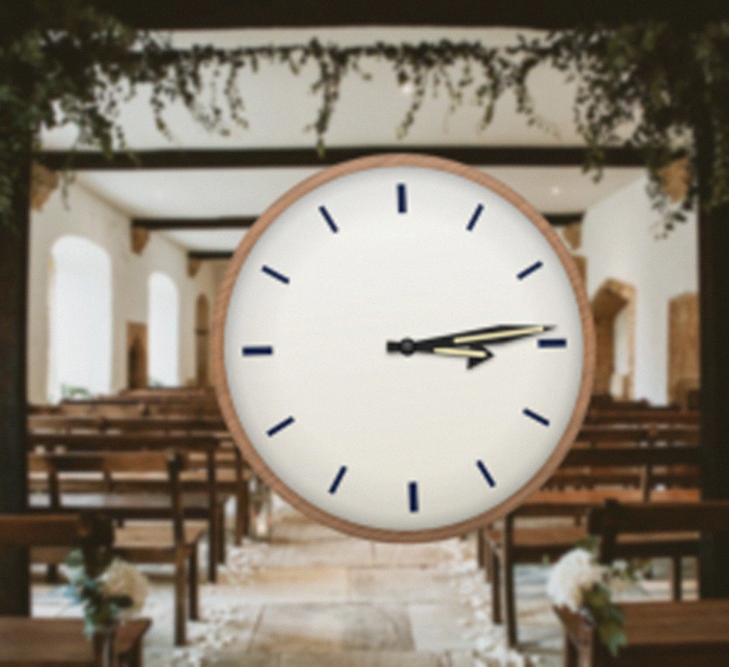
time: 3:14
